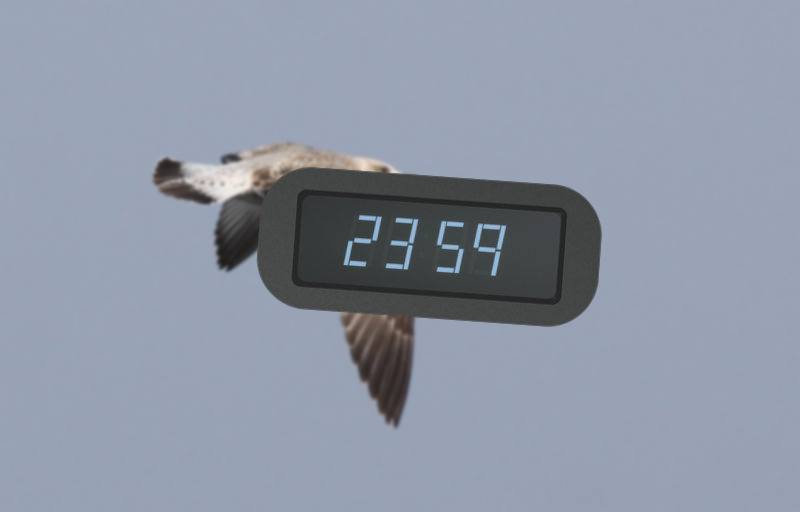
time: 23:59
